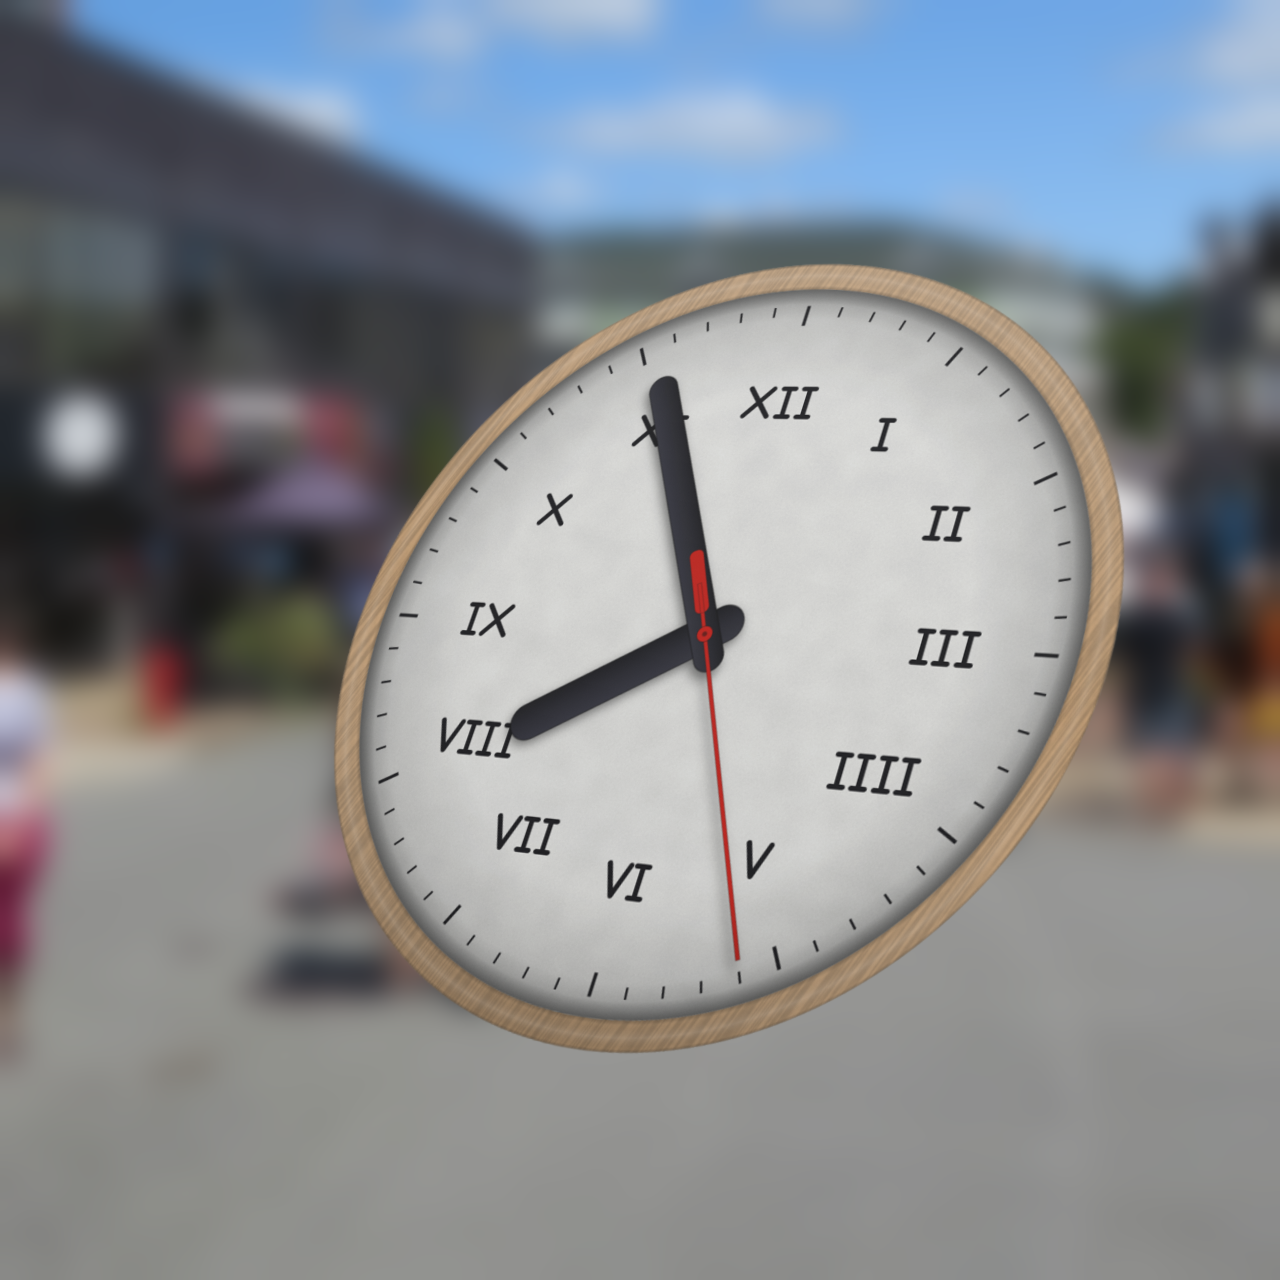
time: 7:55:26
